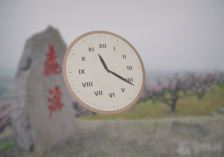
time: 11:21
